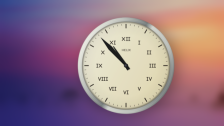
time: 10:53
